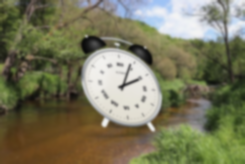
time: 2:04
